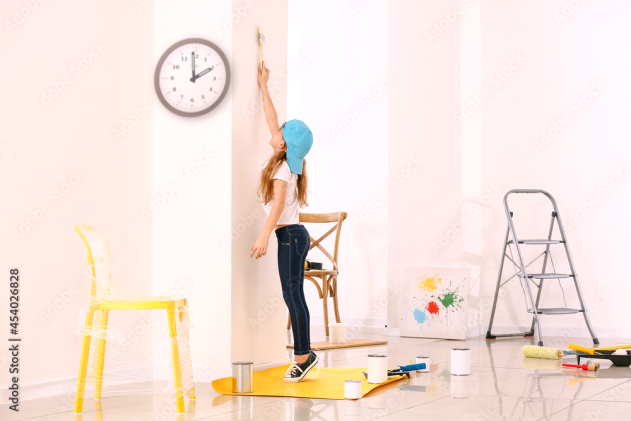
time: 1:59
